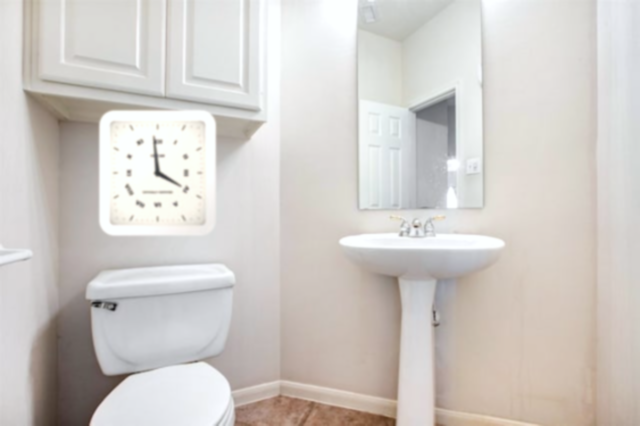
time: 3:59
